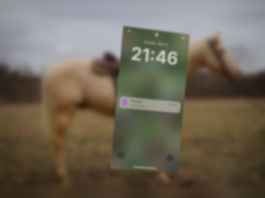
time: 21:46
